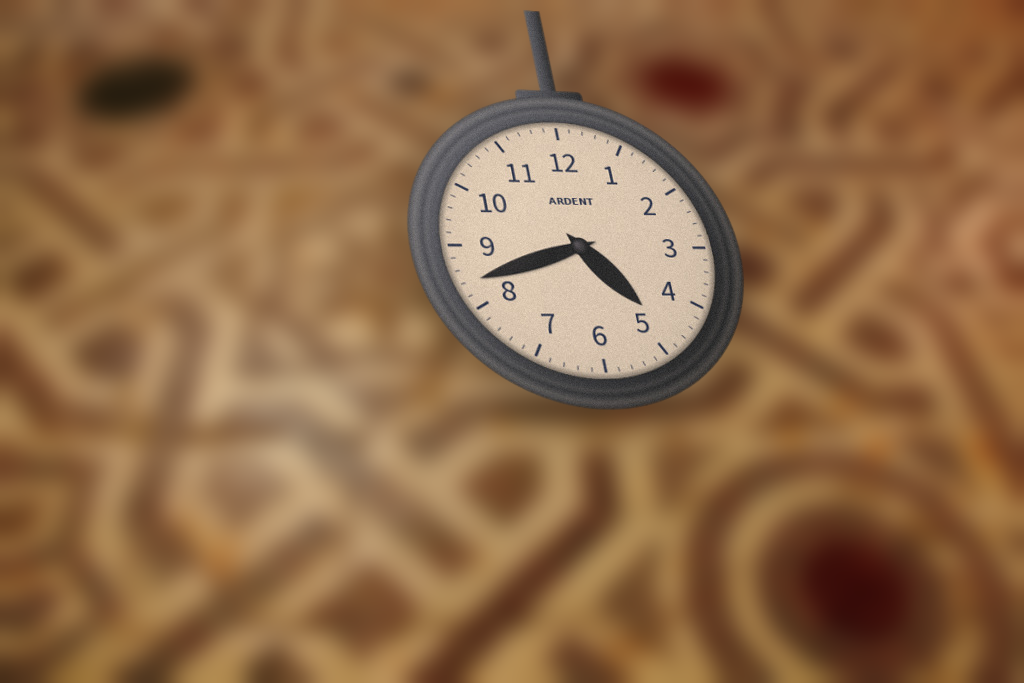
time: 4:42
